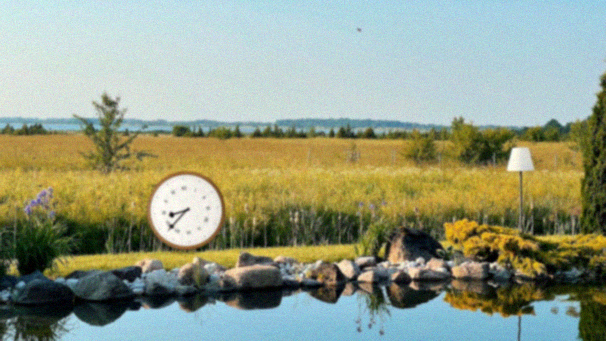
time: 8:38
